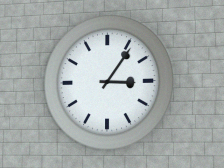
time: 3:06
